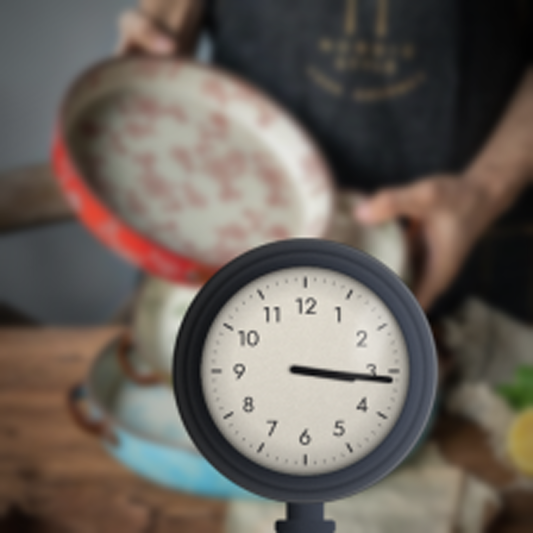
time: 3:16
